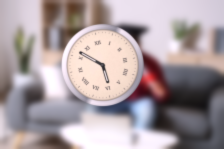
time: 5:52
